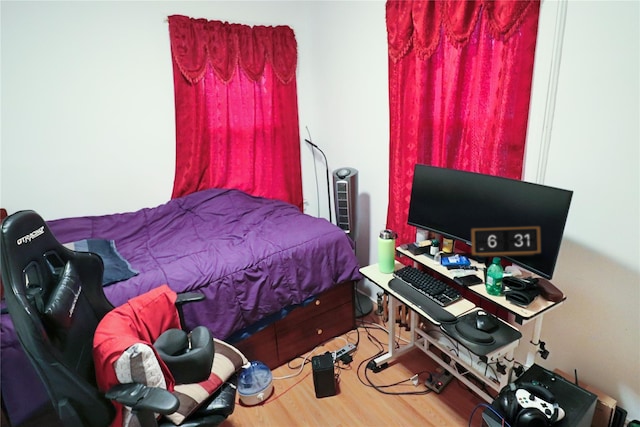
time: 6:31
